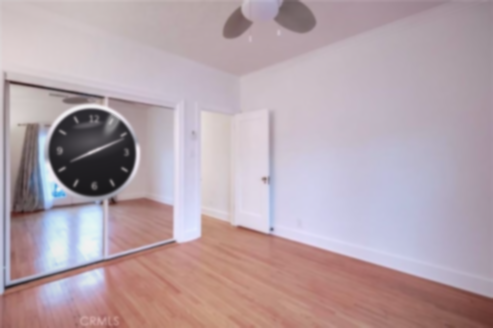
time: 8:11
